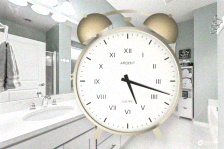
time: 5:18
